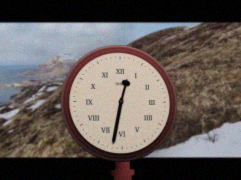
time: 12:32
